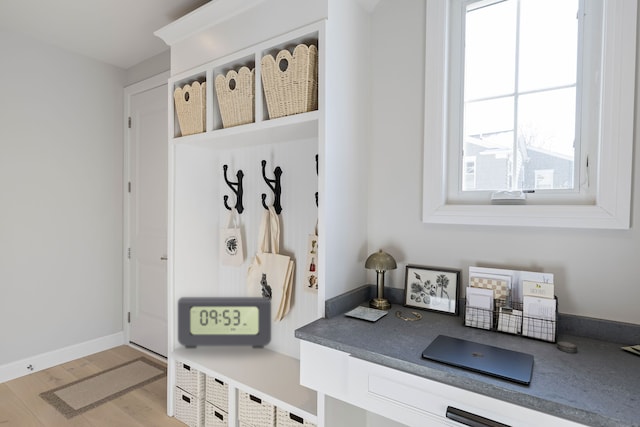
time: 9:53
